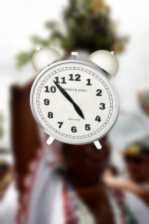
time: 4:53
